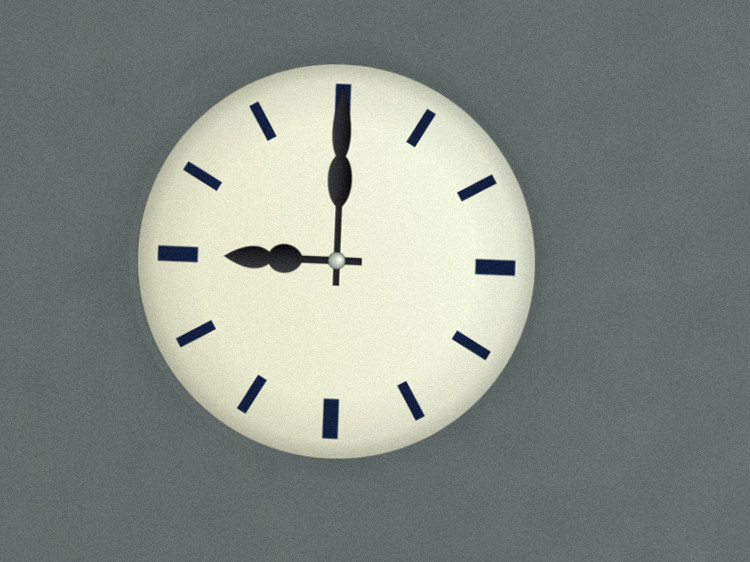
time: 9:00
